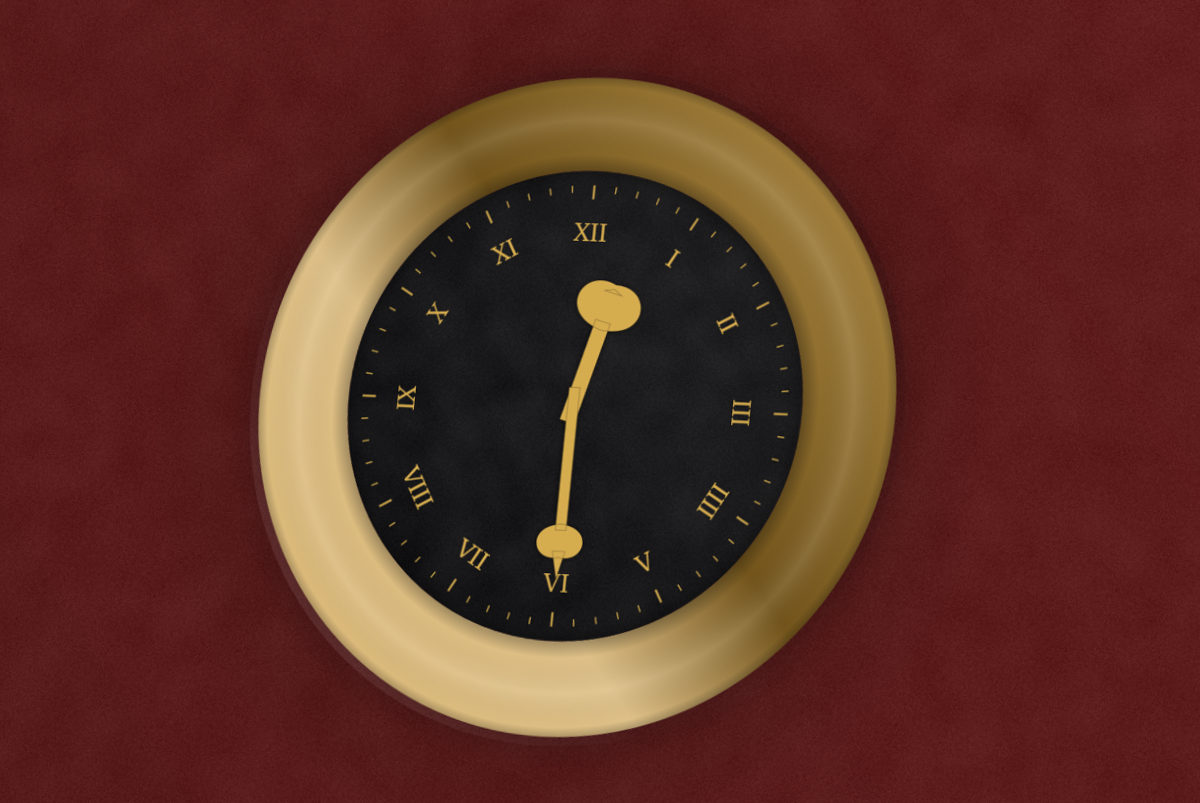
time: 12:30
